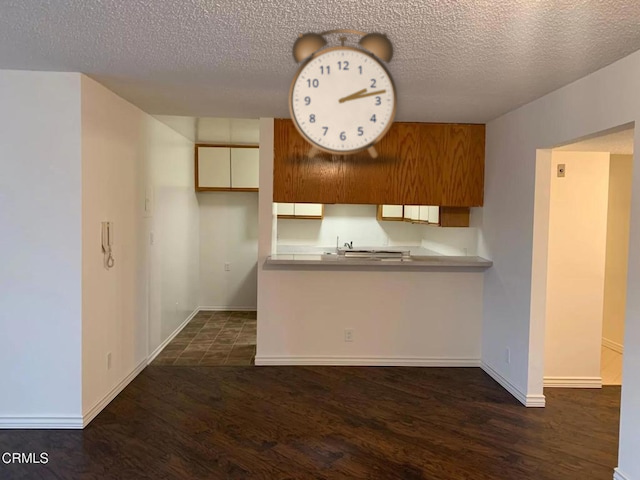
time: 2:13
